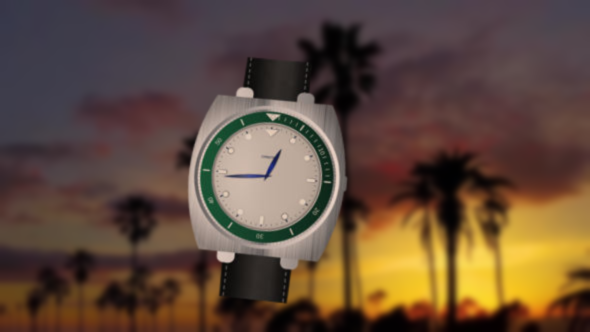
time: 12:44
